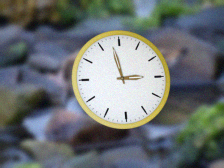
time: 2:58
